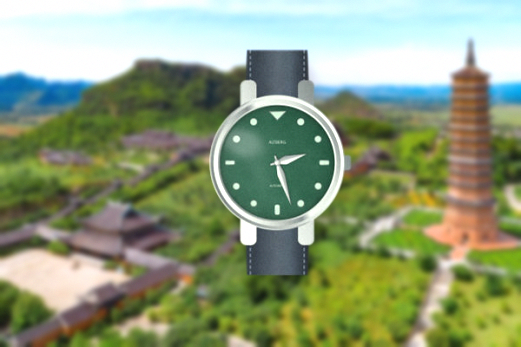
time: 2:27
